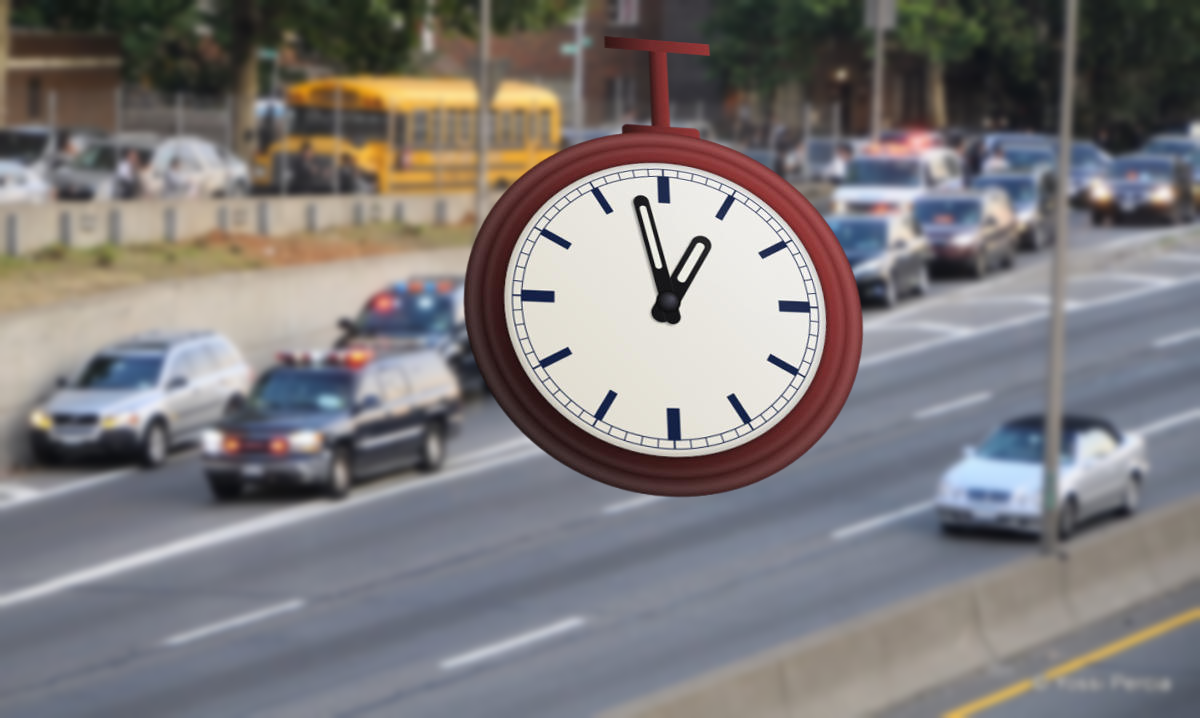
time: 12:58
